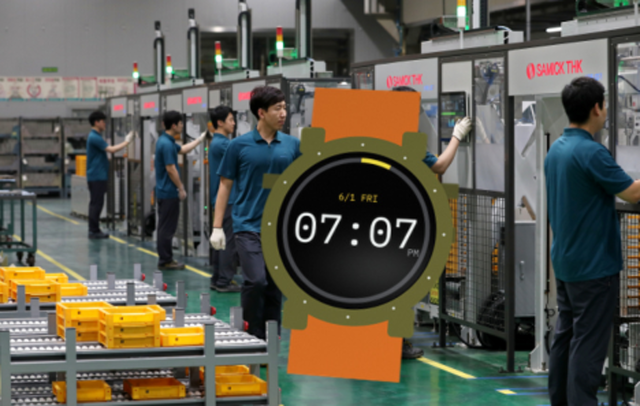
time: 7:07
